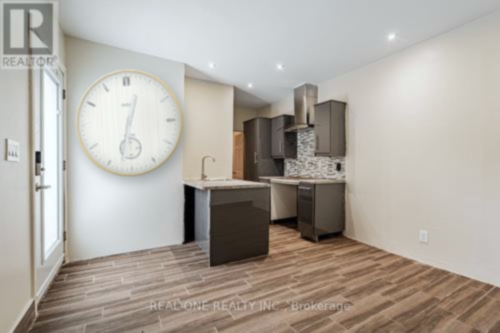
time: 12:32
